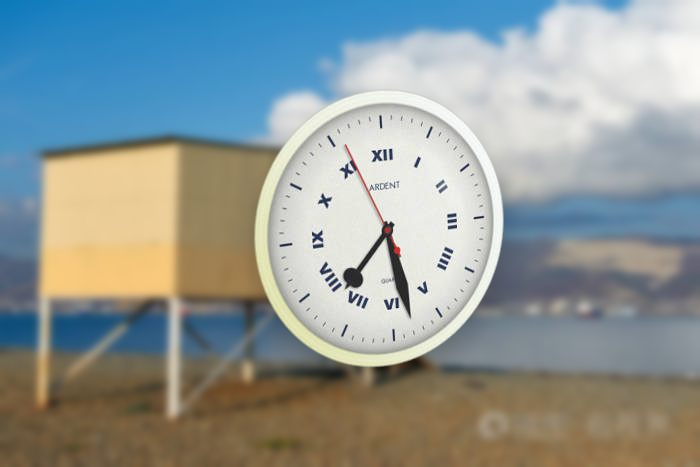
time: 7:27:56
